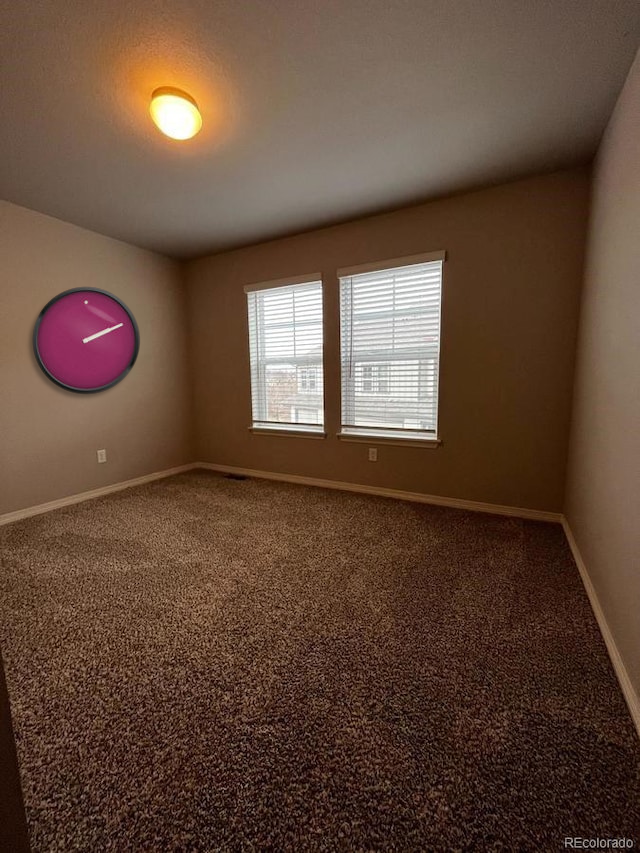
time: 2:11
